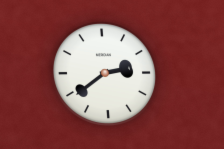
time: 2:39
